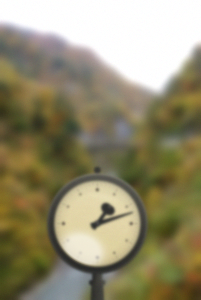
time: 1:12
